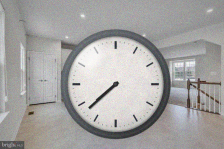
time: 7:38
